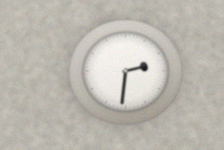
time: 2:31
